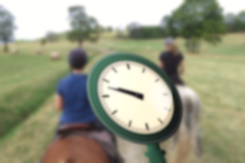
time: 9:48
